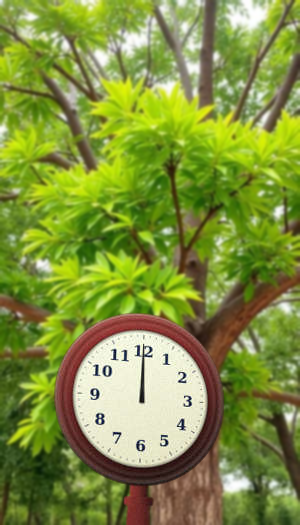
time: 12:00
